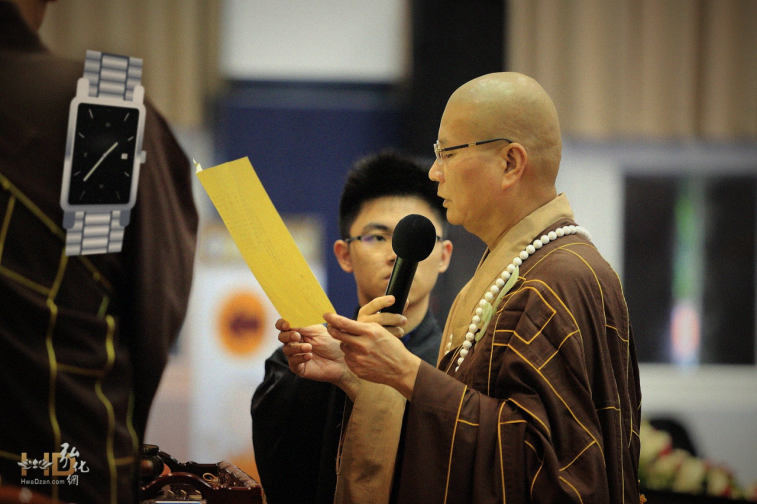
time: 1:37
